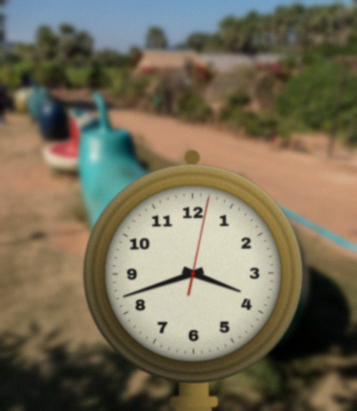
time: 3:42:02
